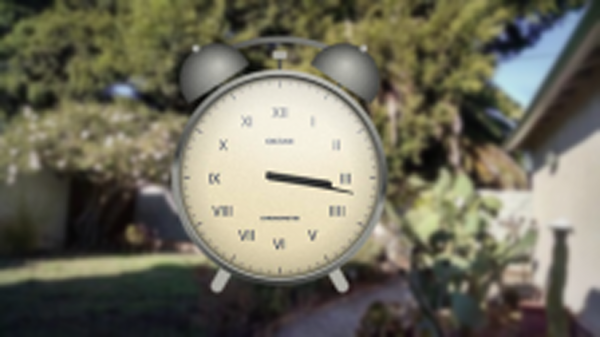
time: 3:17
